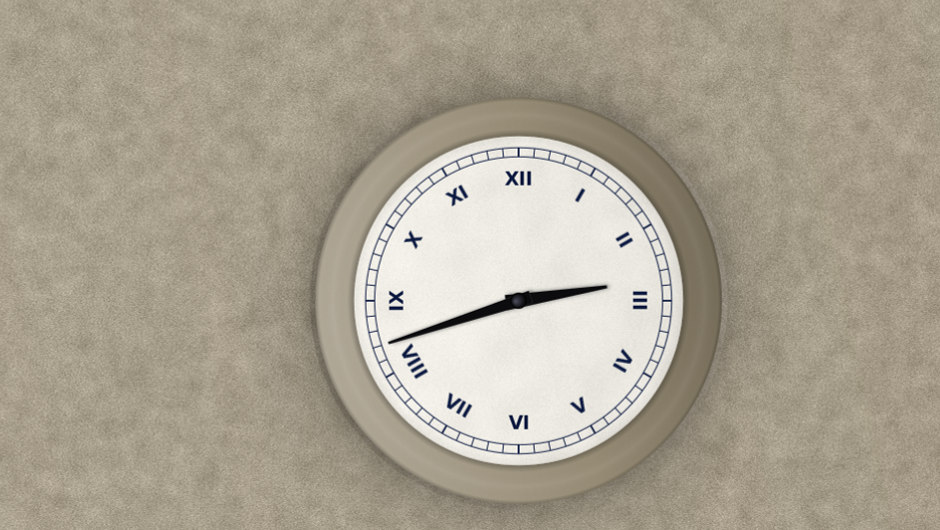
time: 2:42
